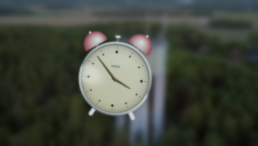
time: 3:53
